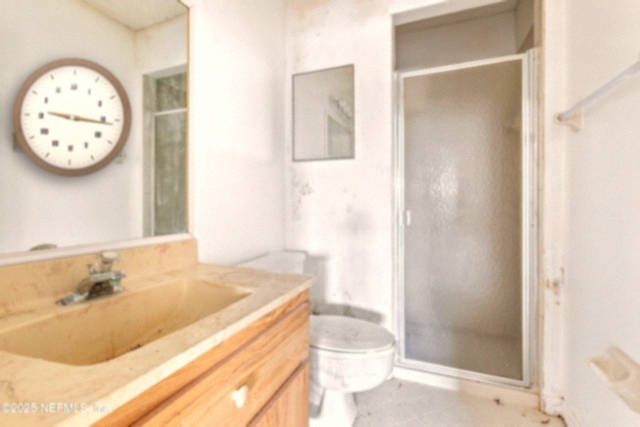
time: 9:16
